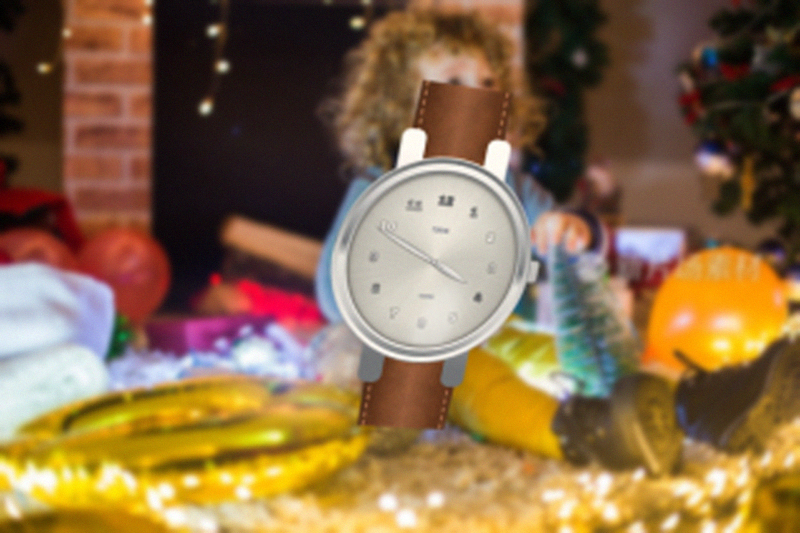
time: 3:49
